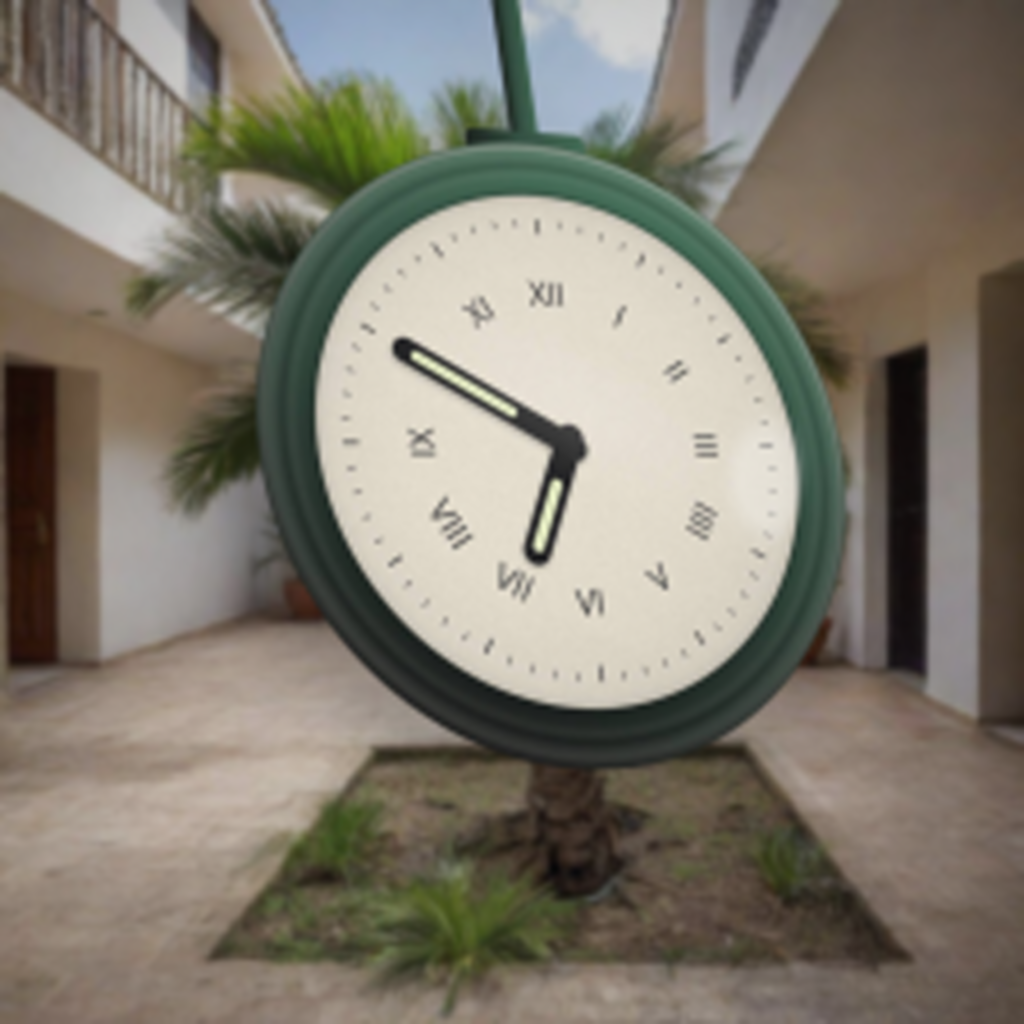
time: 6:50
